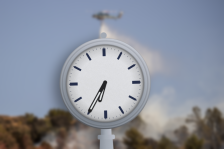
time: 6:35
